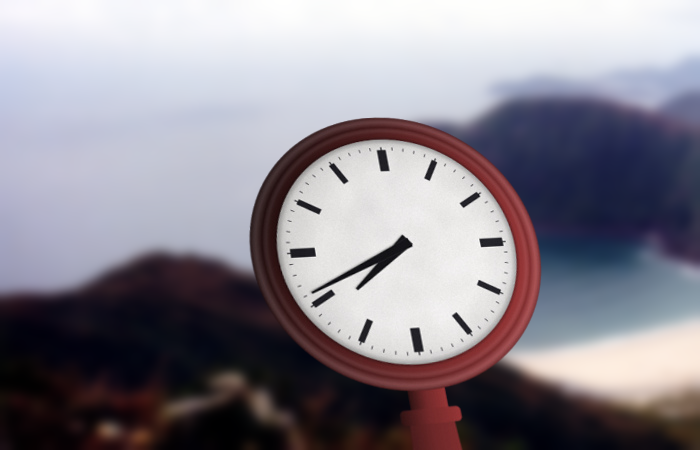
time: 7:41
